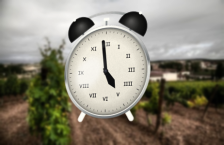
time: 4:59
